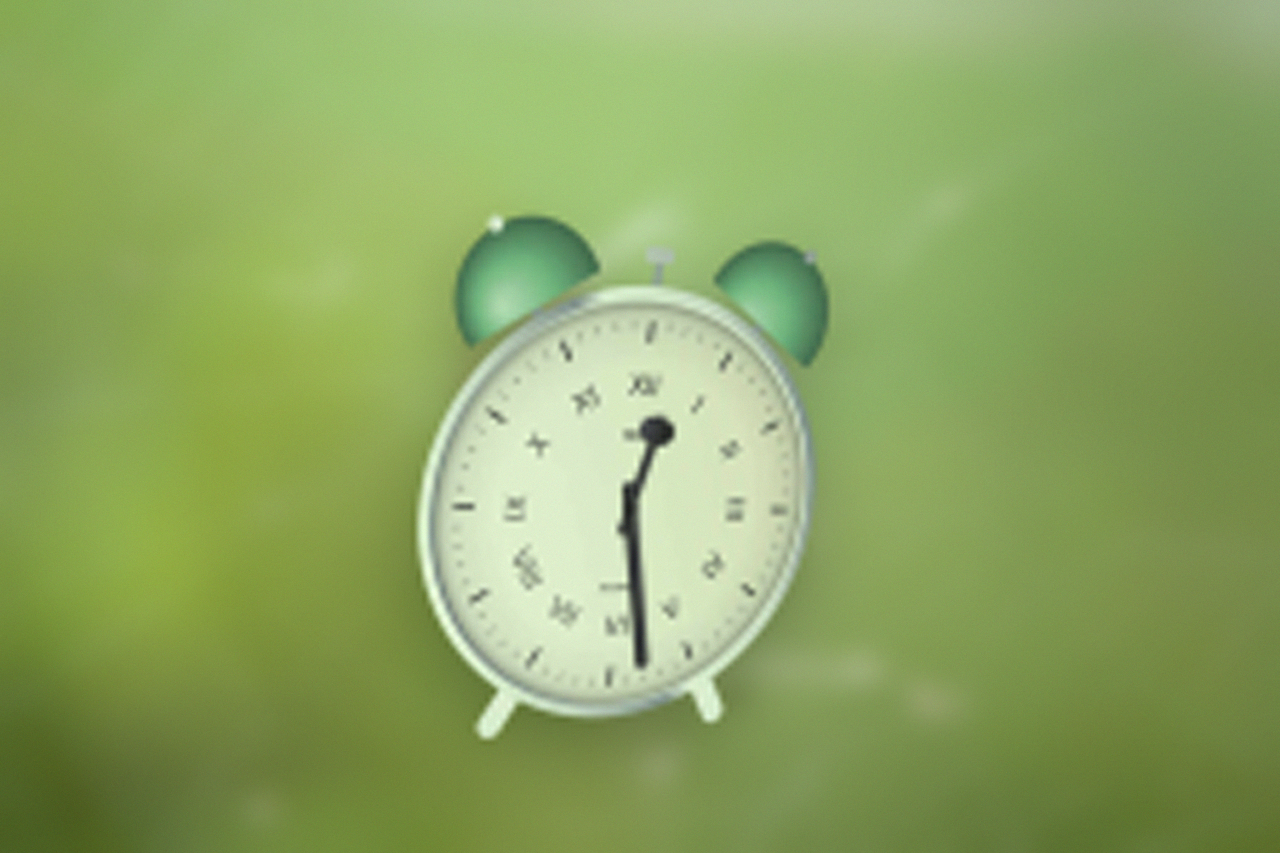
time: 12:28
